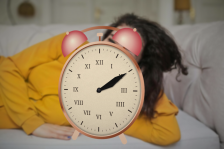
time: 2:10
